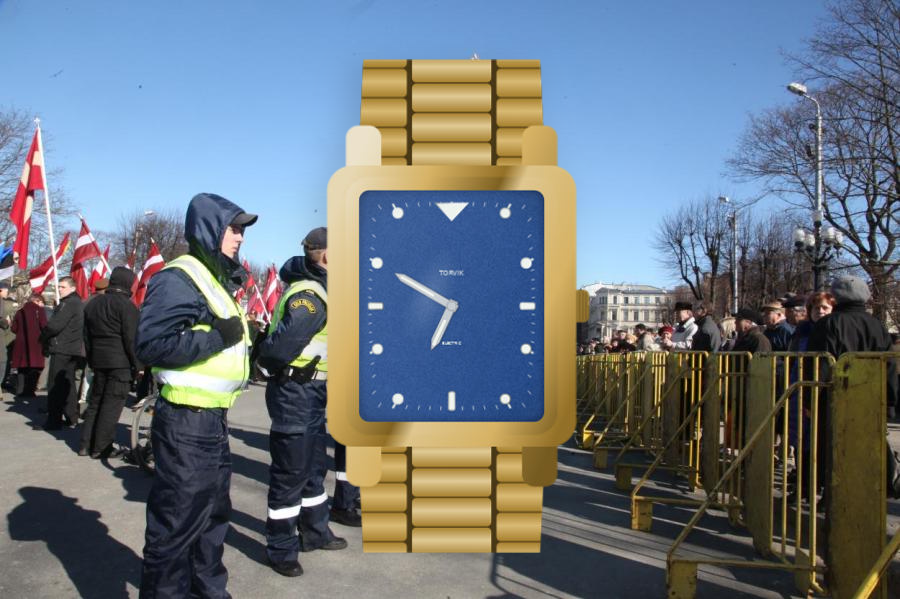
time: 6:50
